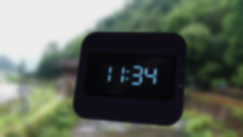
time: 11:34
